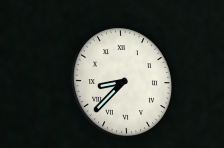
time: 8:38
